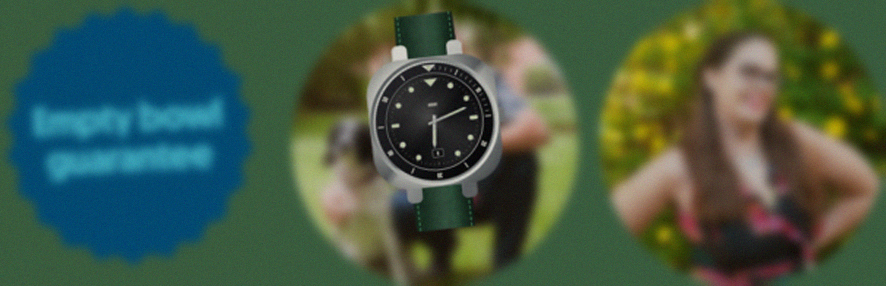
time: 6:12
